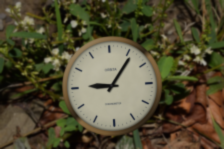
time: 9:06
